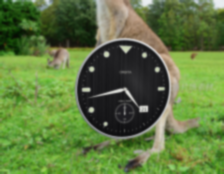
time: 4:43
